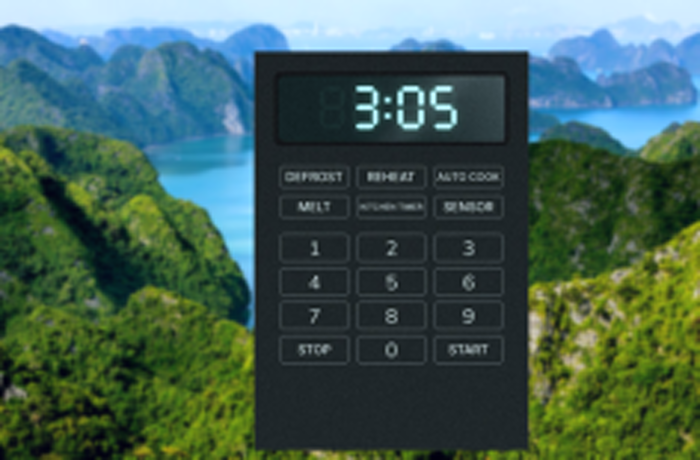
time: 3:05
